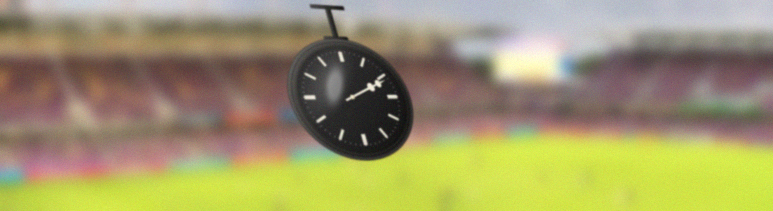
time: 2:11
